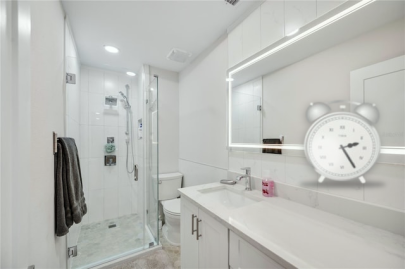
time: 2:25
